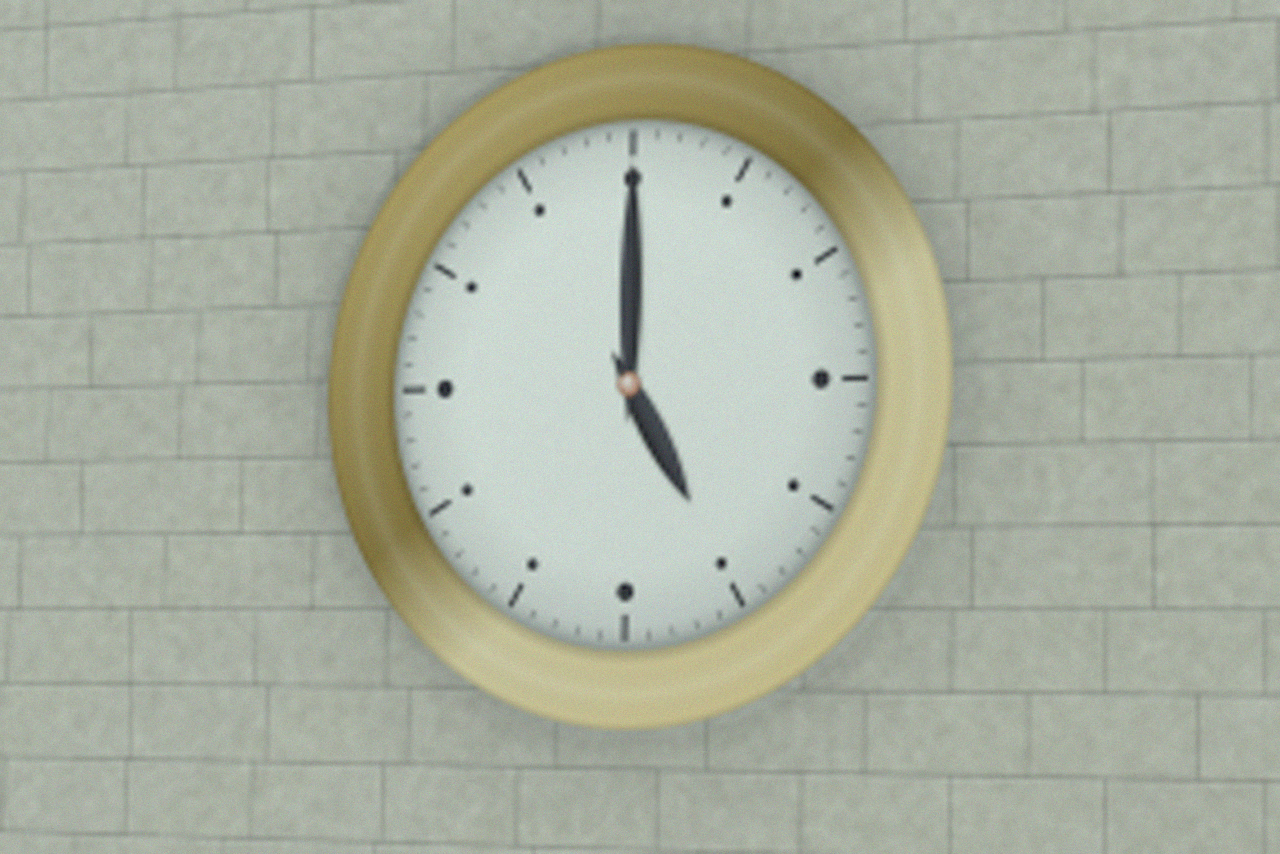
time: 5:00
